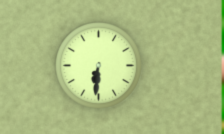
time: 6:31
